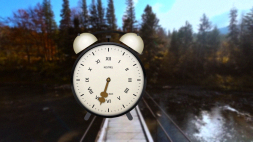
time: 6:33
